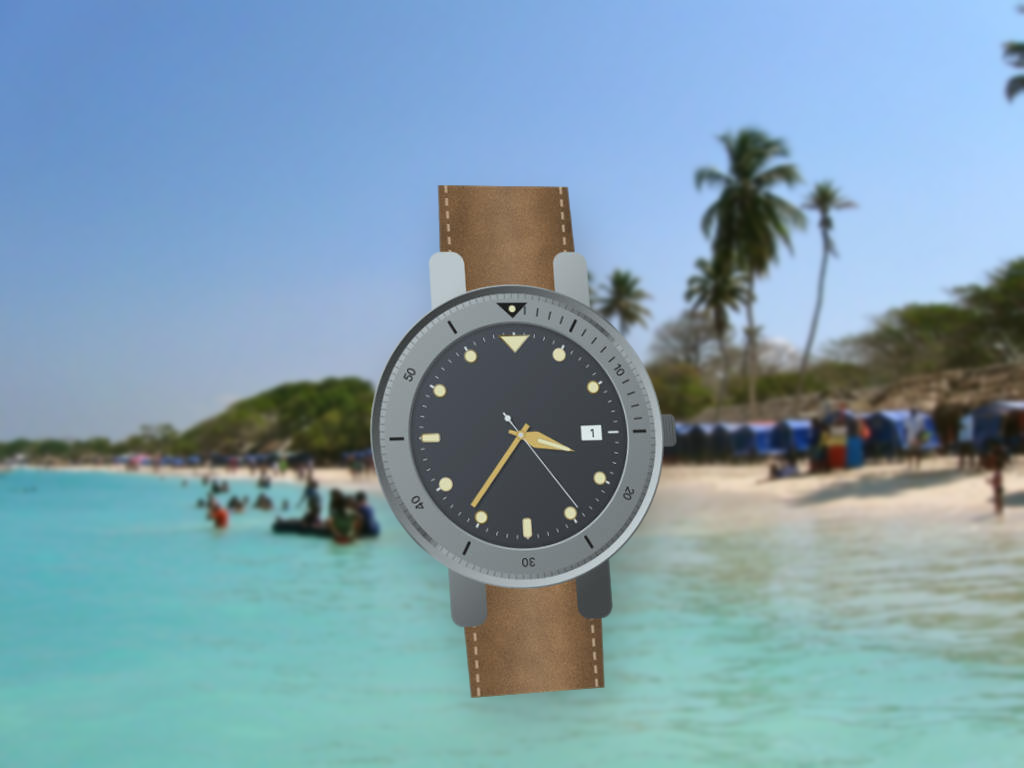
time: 3:36:24
